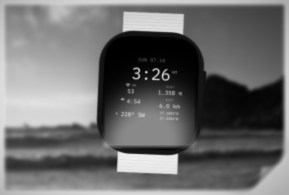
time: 3:26
